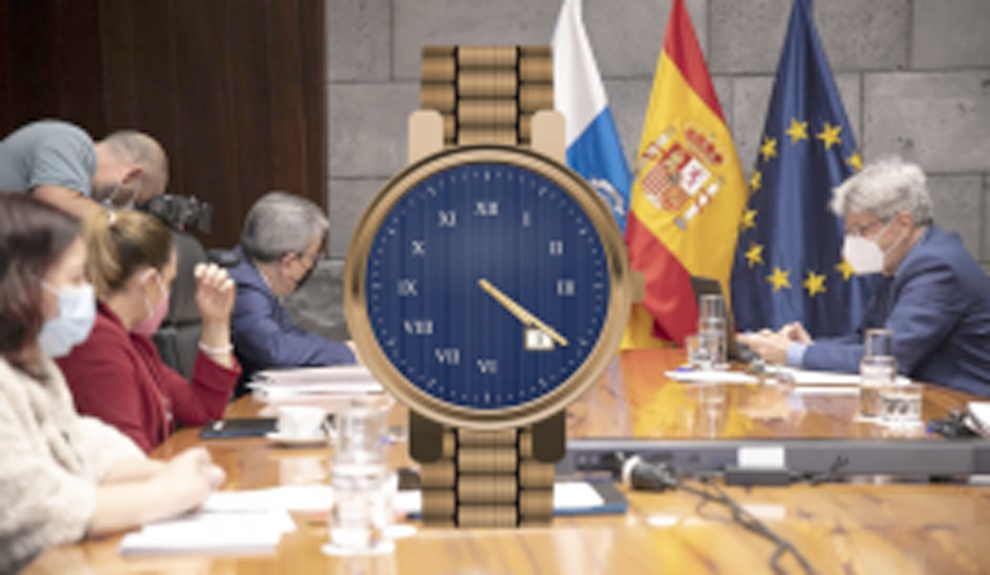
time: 4:21
